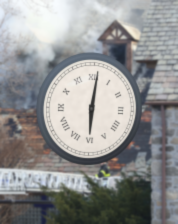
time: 6:01
